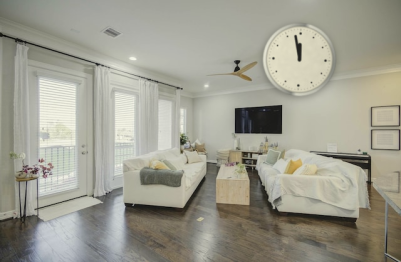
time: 11:58
